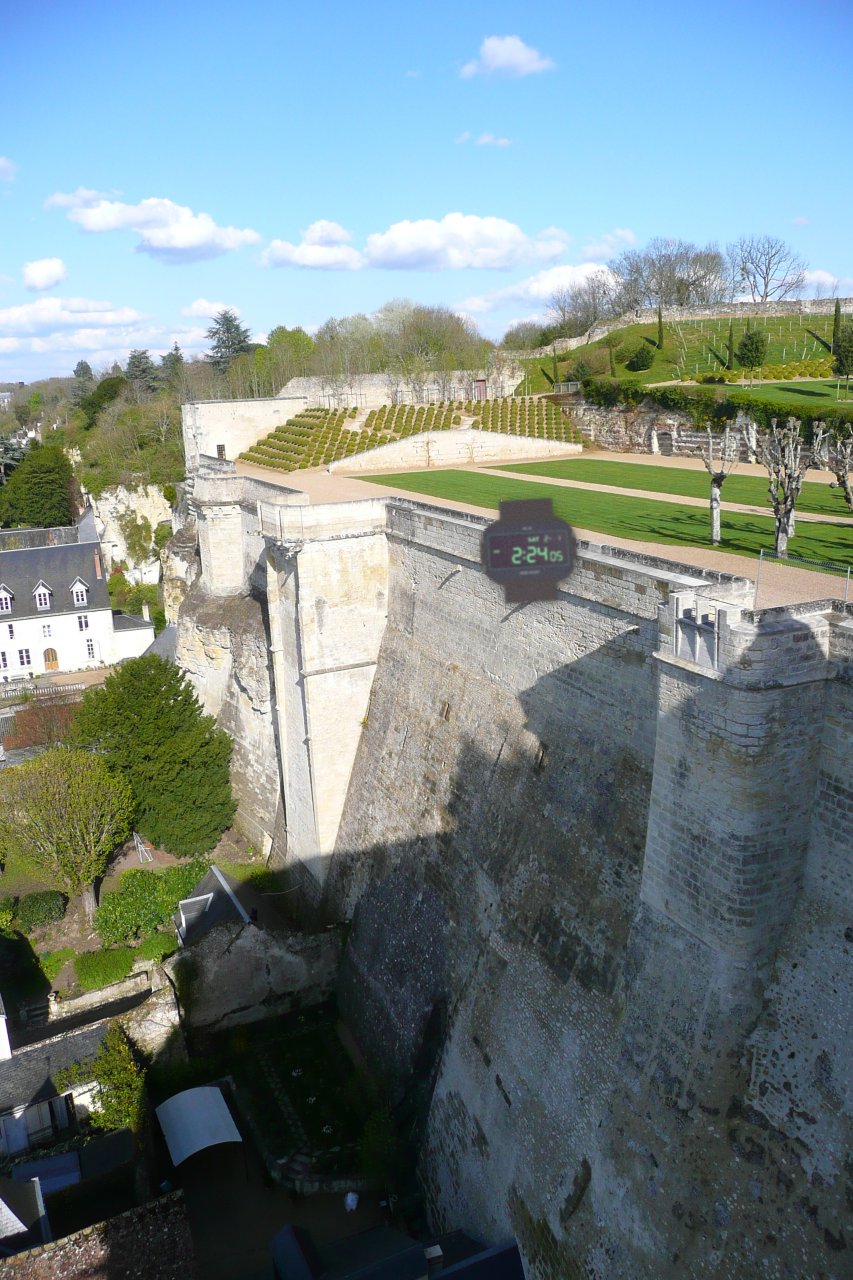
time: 2:24
